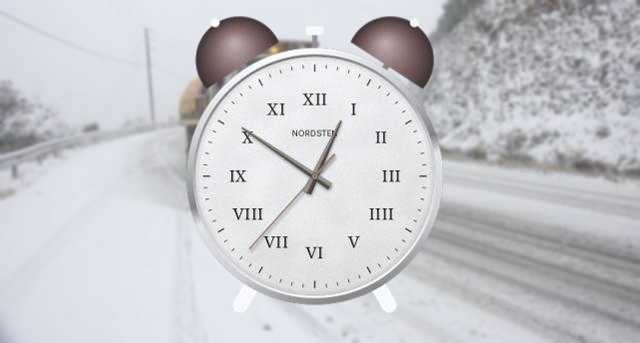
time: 12:50:37
